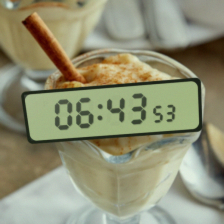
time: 6:43:53
